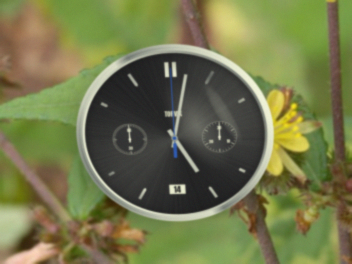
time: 5:02
